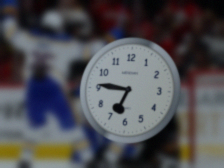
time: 6:46
